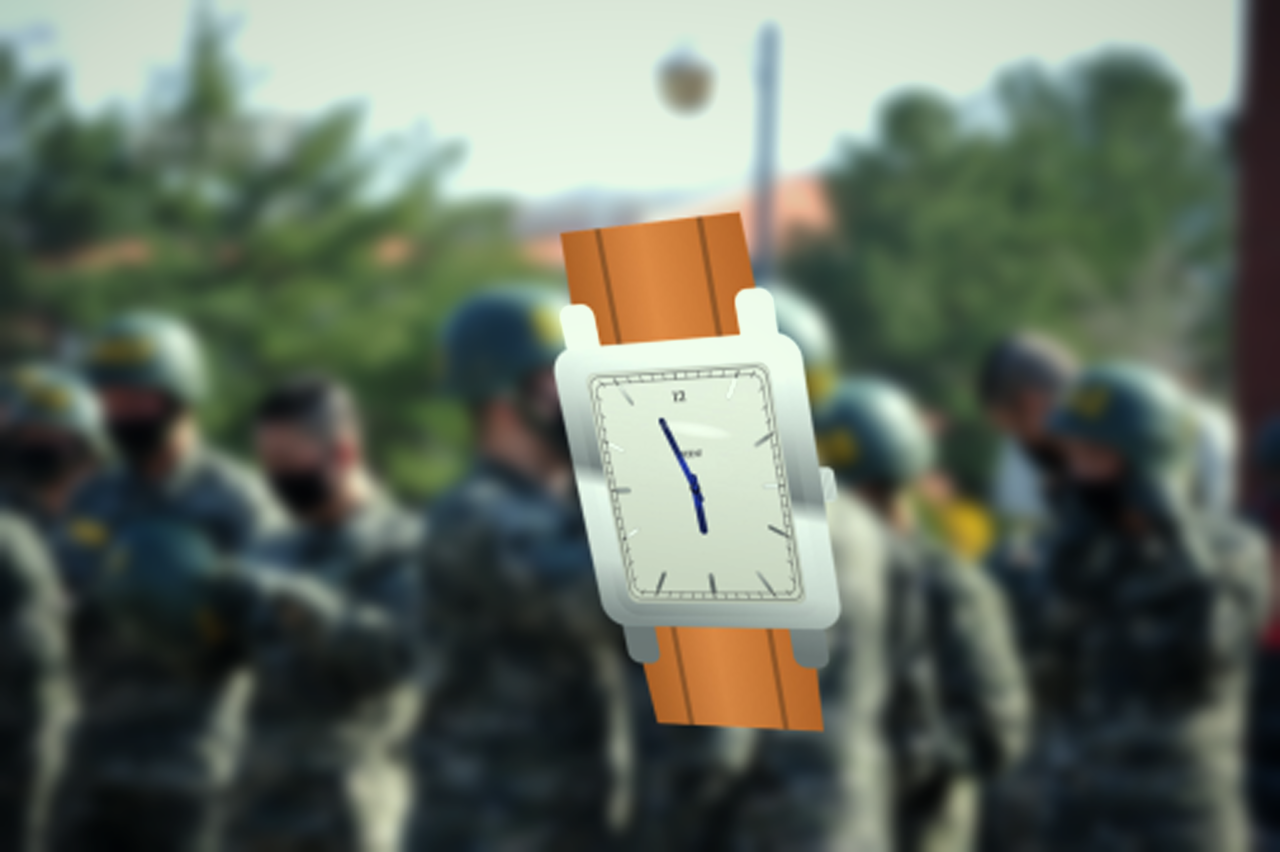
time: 5:57
